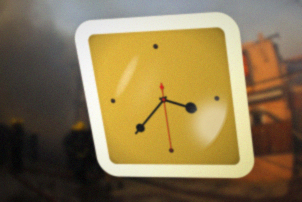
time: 3:37:30
